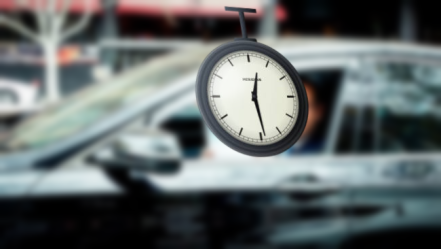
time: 12:29
